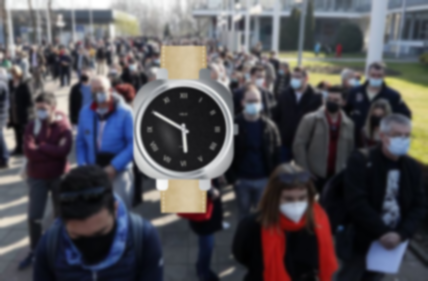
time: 5:50
